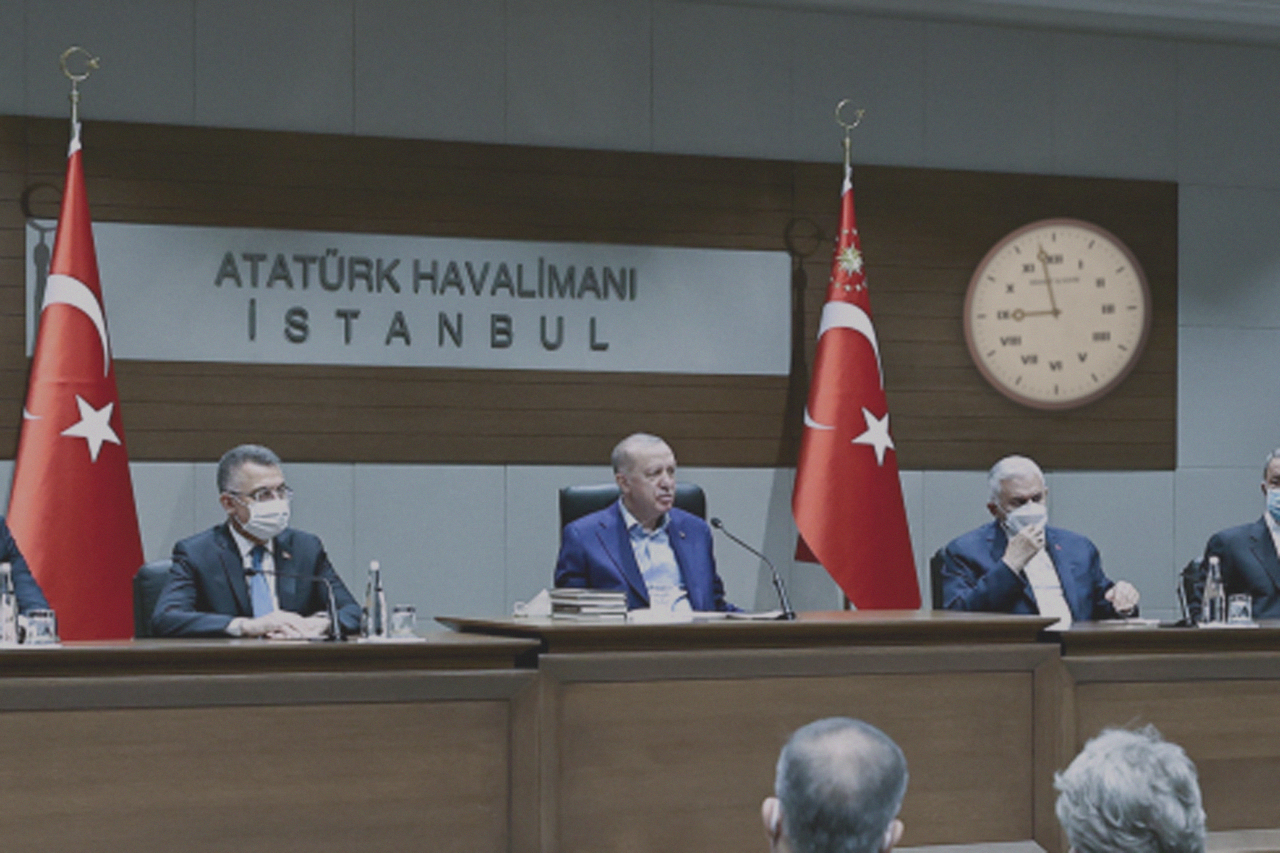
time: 8:58
